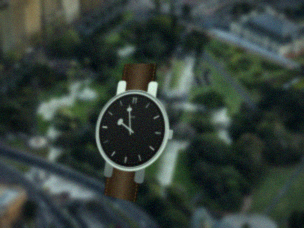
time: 9:58
